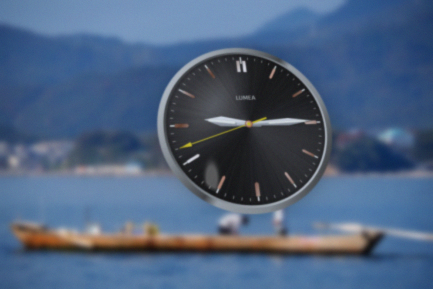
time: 9:14:42
